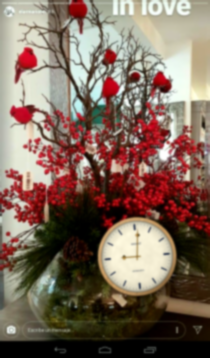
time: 9:01
